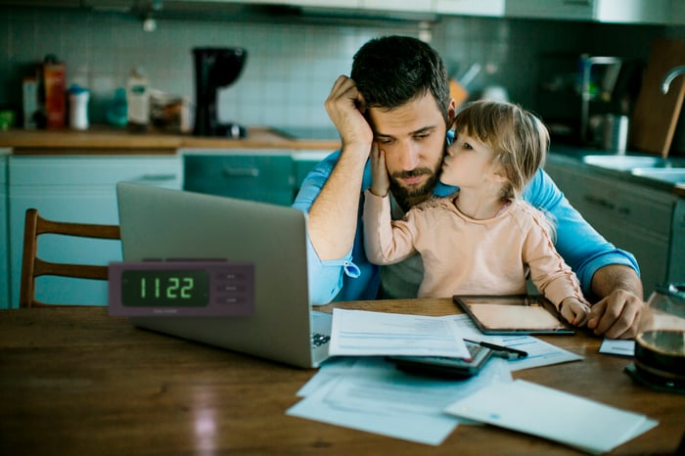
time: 11:22
